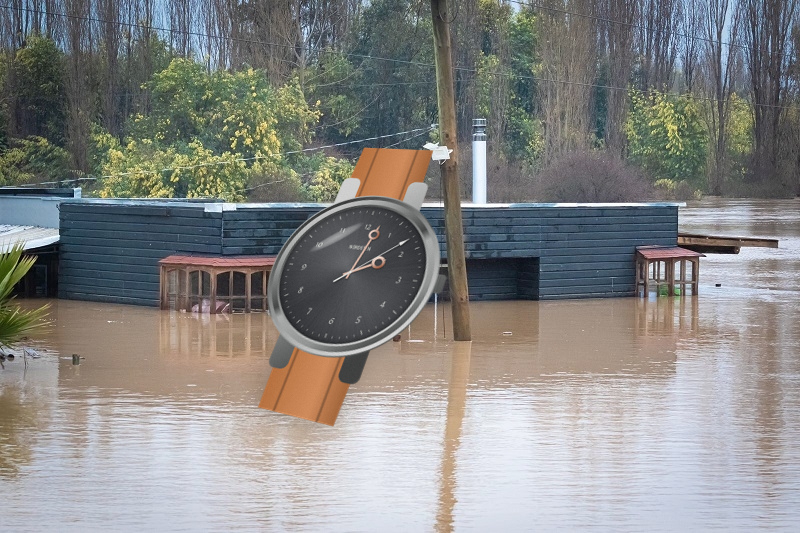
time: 2:02:08
